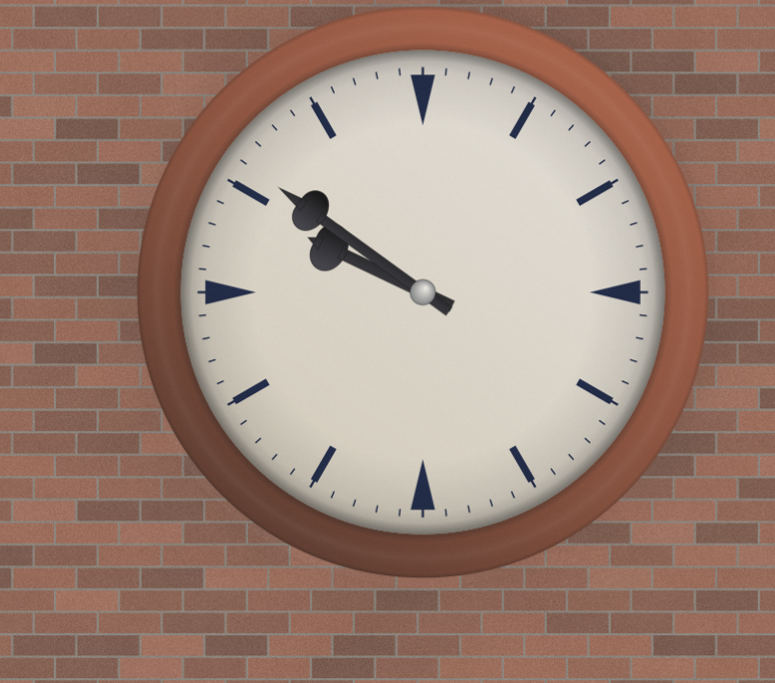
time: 9:51
